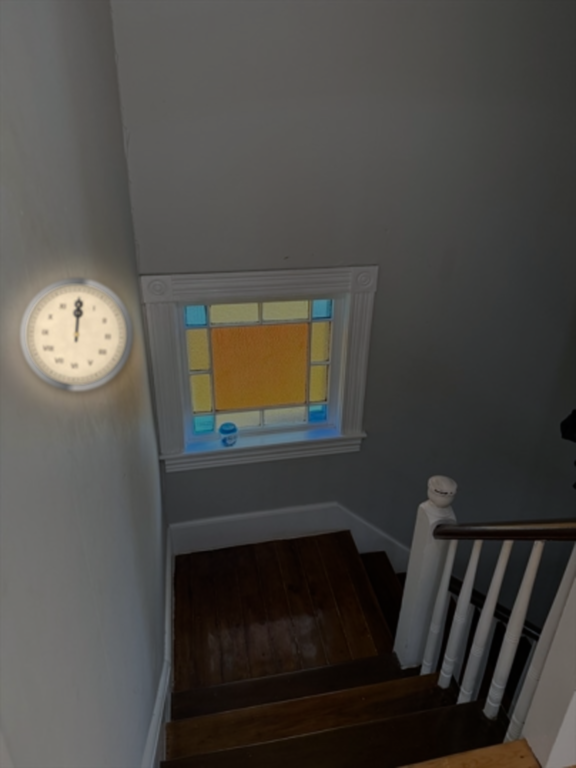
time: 12:00
